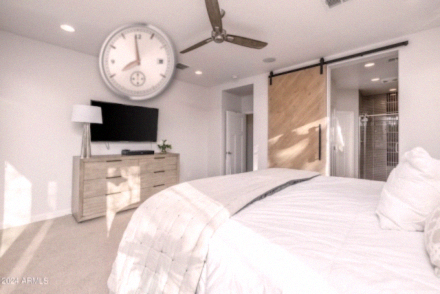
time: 7:59
